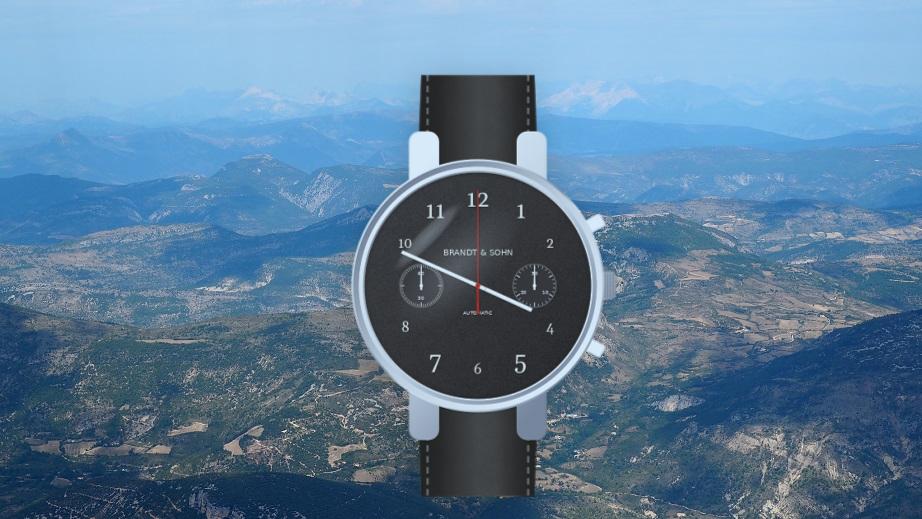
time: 3:49
